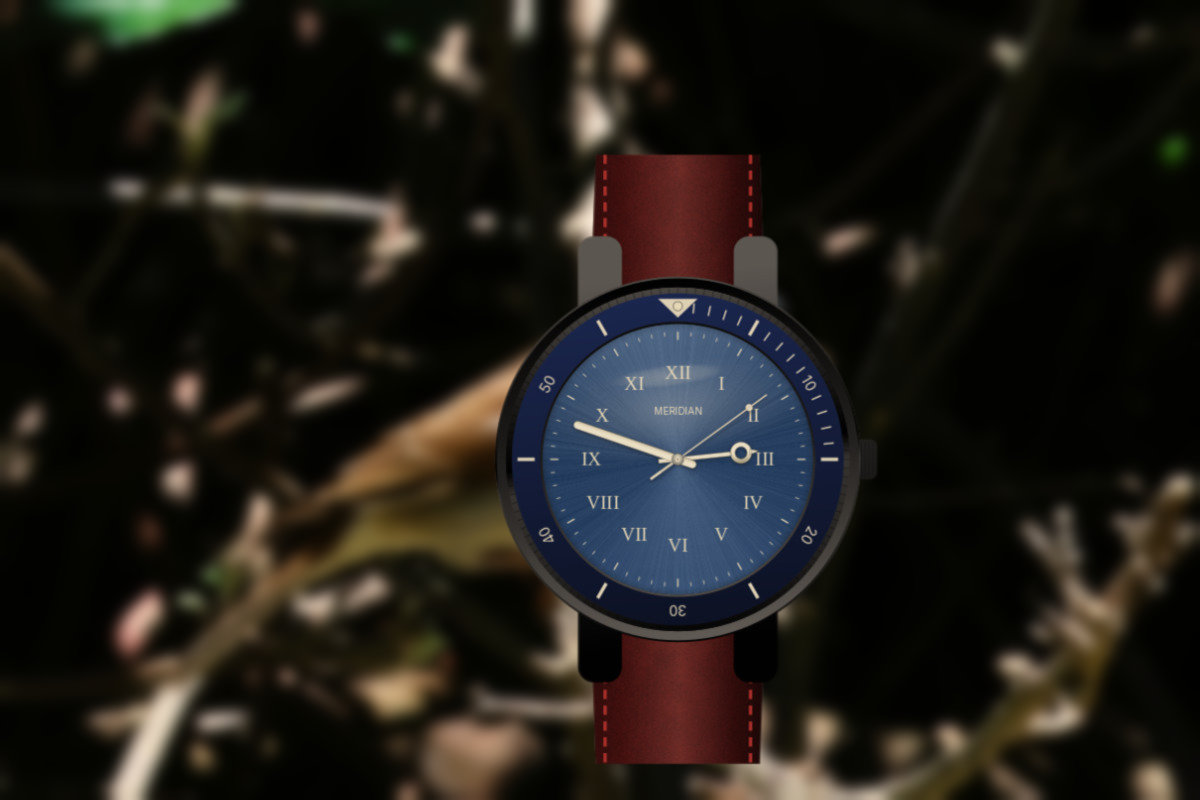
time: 2:48:09
